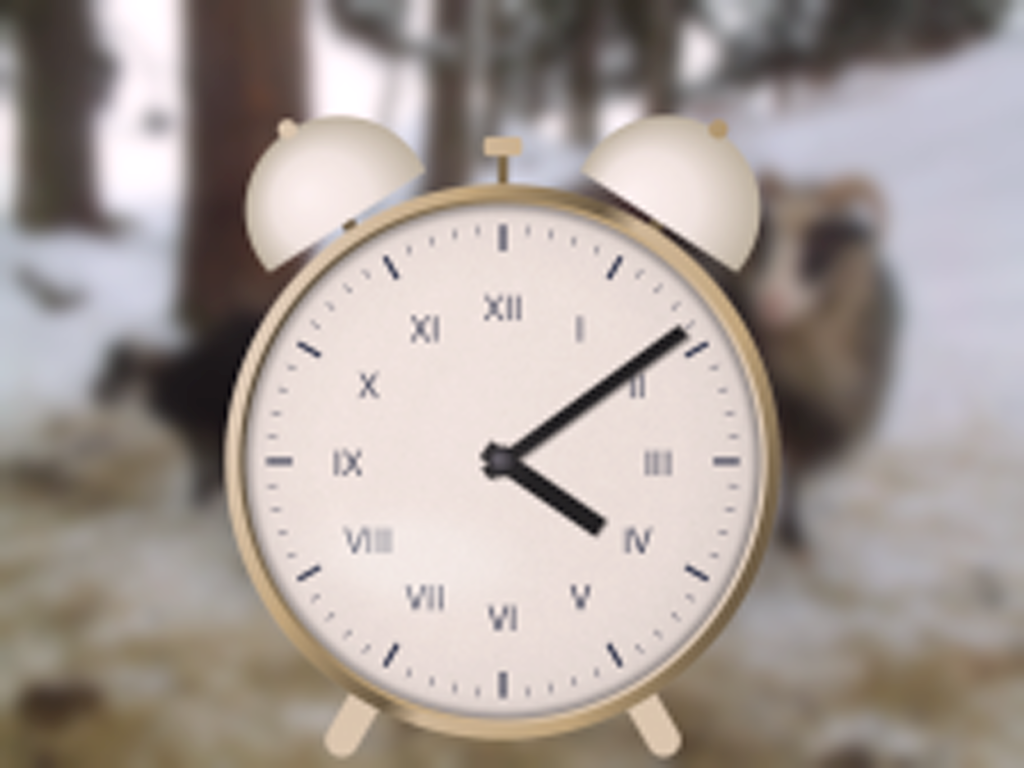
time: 4:09
